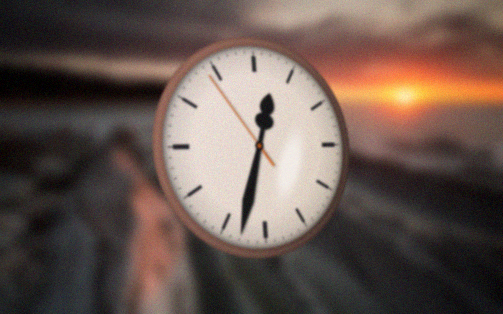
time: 12:32:54
